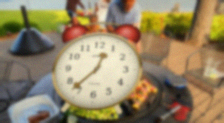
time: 12:37
